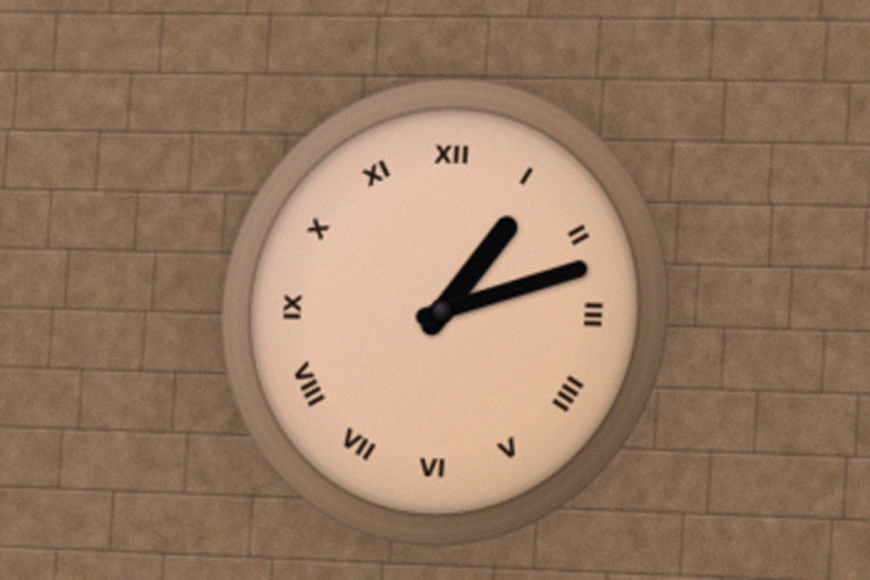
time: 1:12
